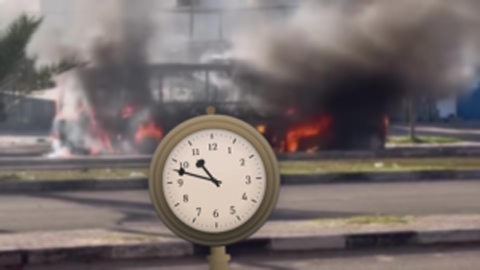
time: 10:48
